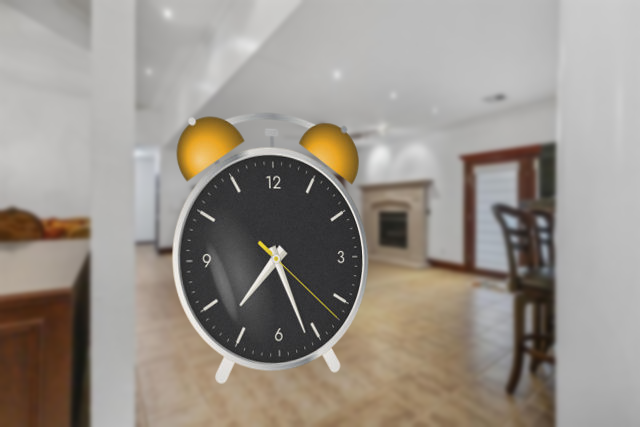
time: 7:26:22
